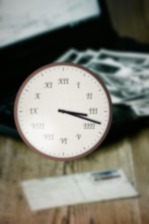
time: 3:18
